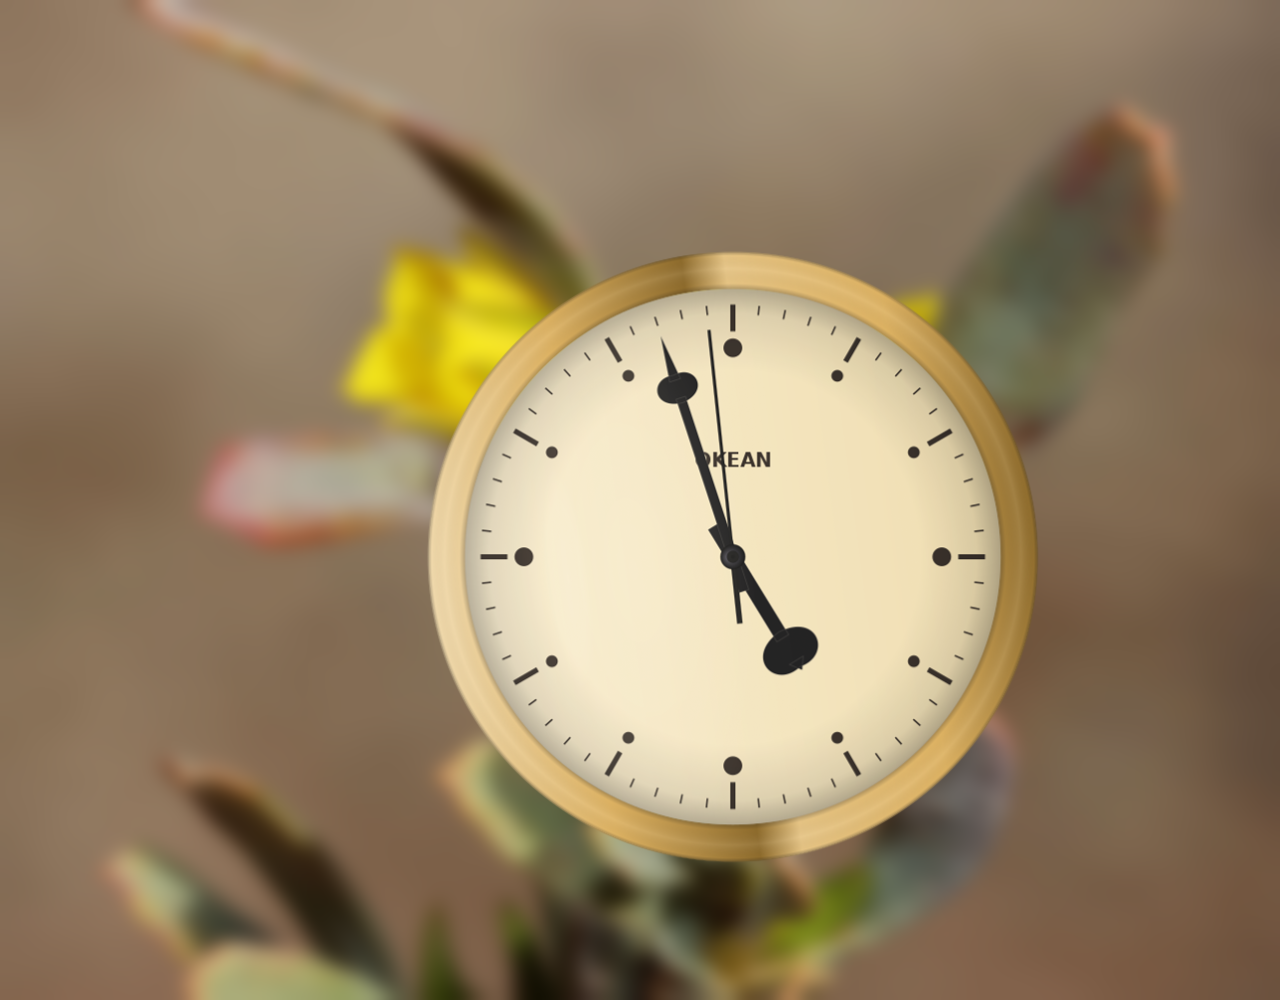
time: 4:56:59
